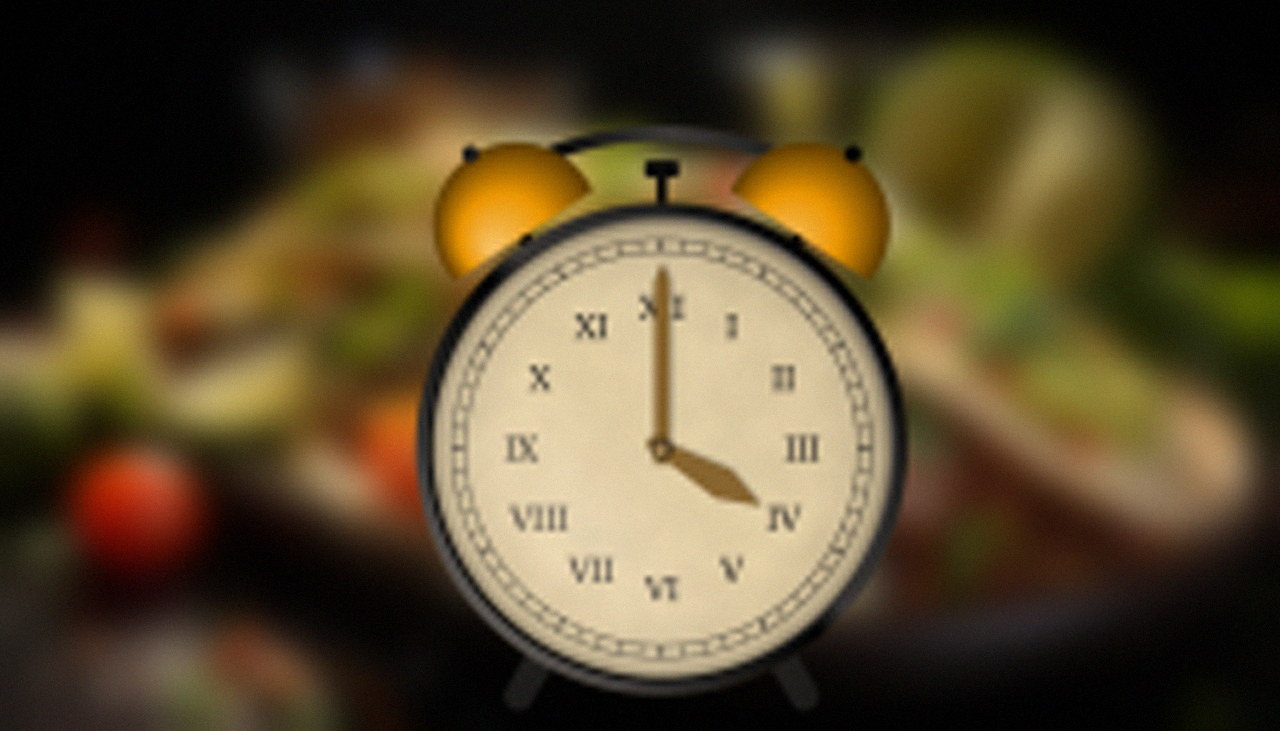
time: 4:00
